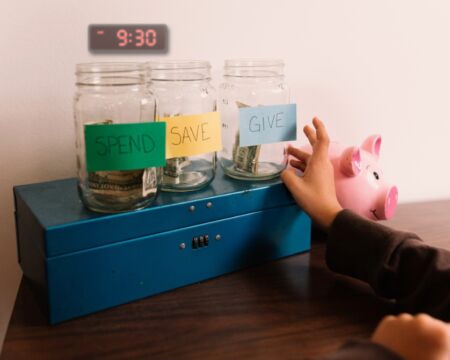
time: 9:30
